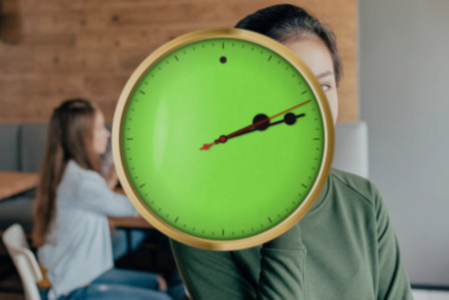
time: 2:12:11
